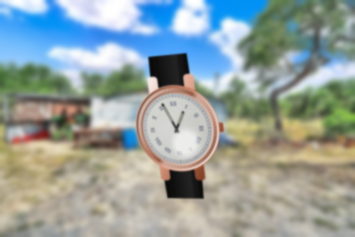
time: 12:56
